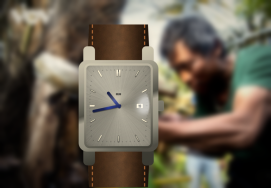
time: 10:43
